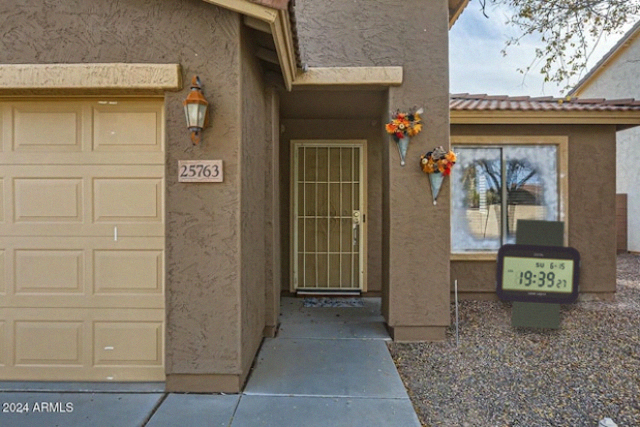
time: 19:39:27
